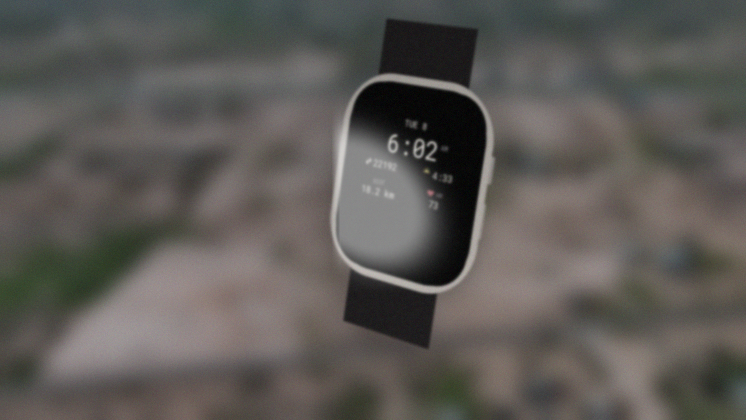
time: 6:02
